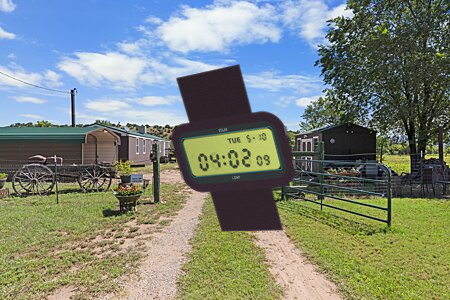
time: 4:02:09
